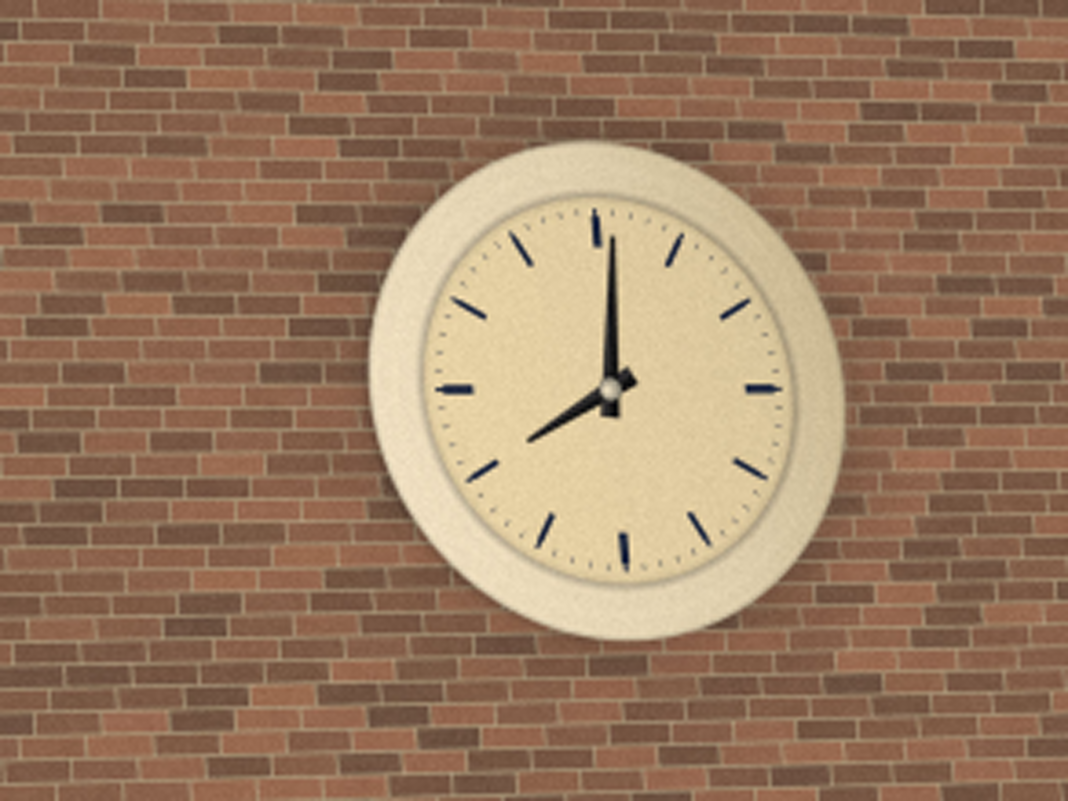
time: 8:01
